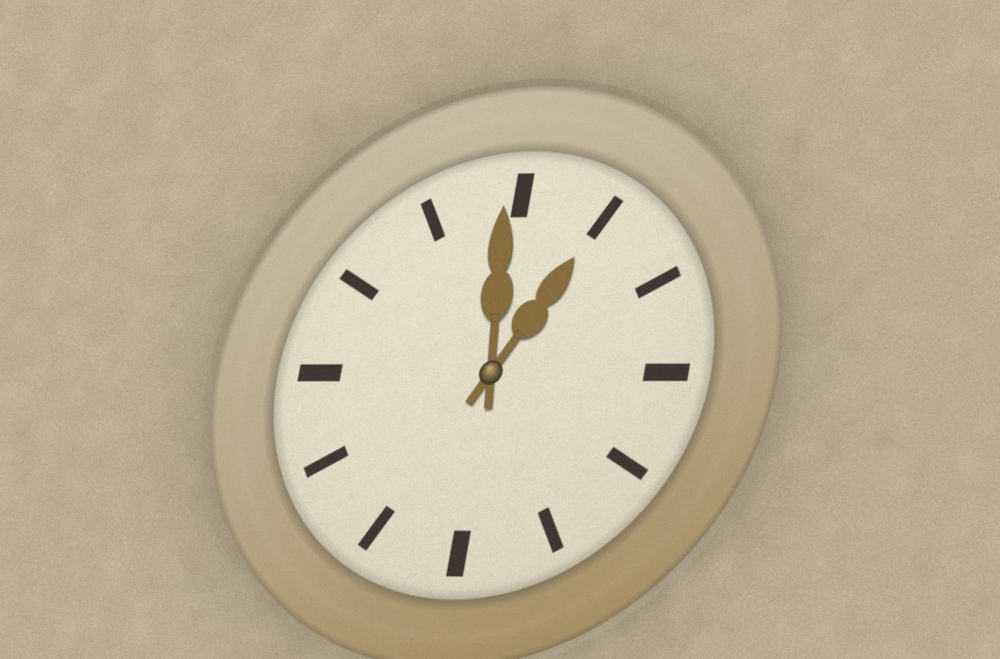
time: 12:59
